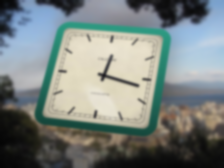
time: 12:17
